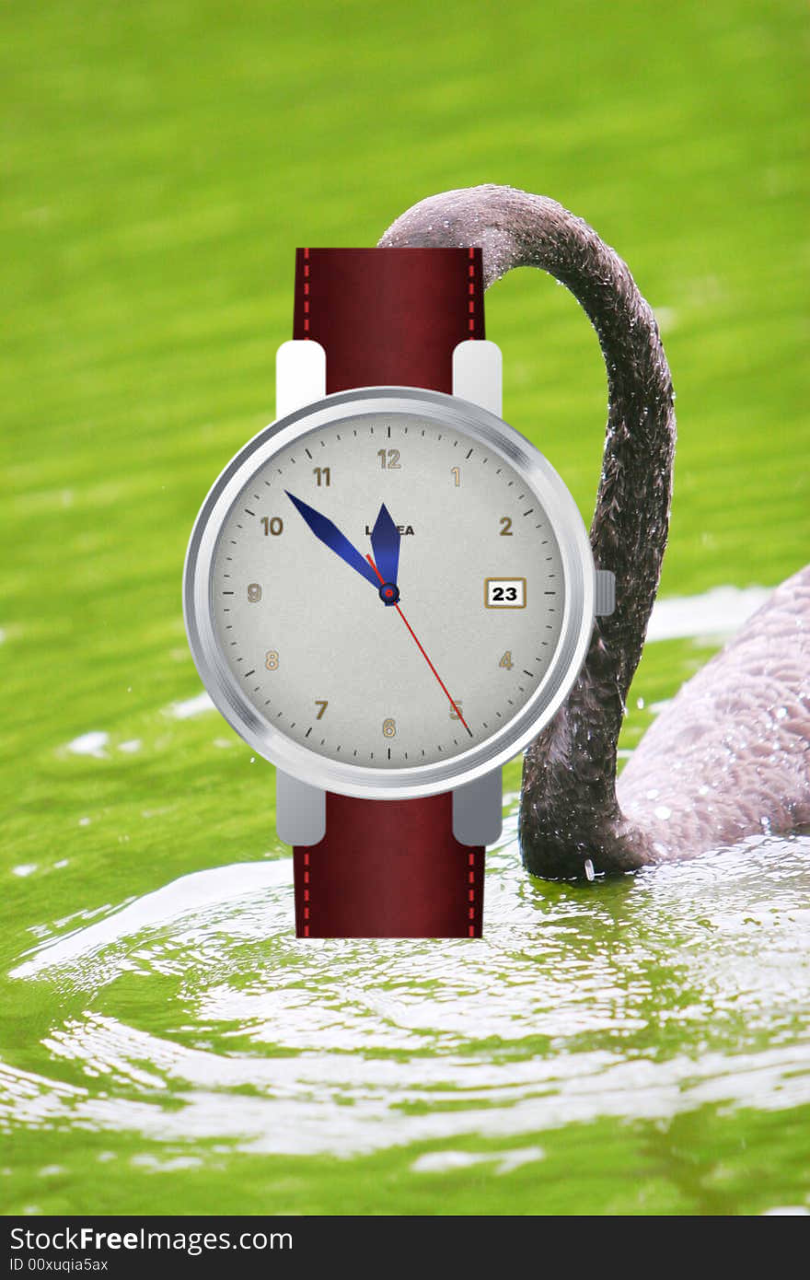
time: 11:52:25
